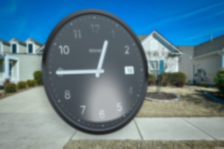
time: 12:45
